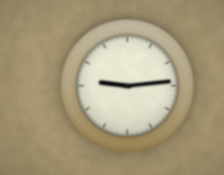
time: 9:14
